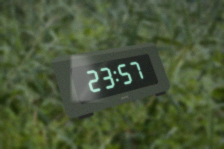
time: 23:57
